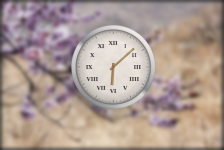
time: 6:08
